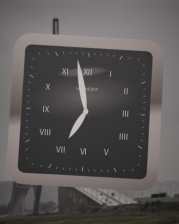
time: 6:58
